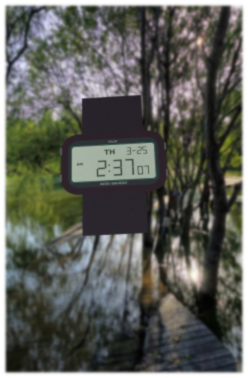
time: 2:37
